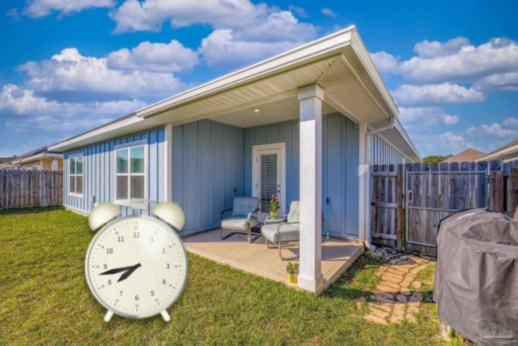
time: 7:43
